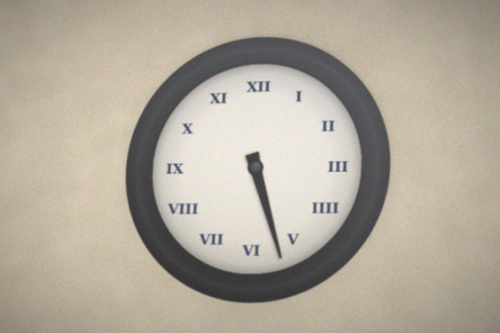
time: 5:27
